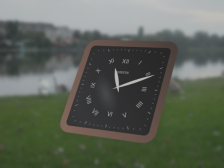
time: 11:11
